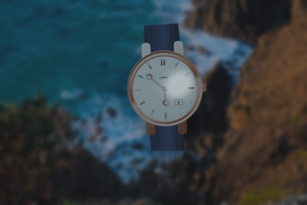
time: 5:52
